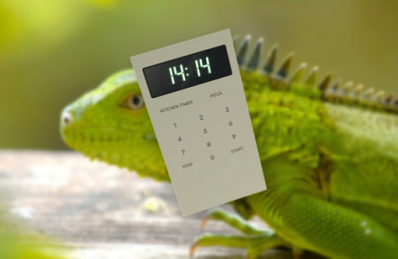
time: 14:14
